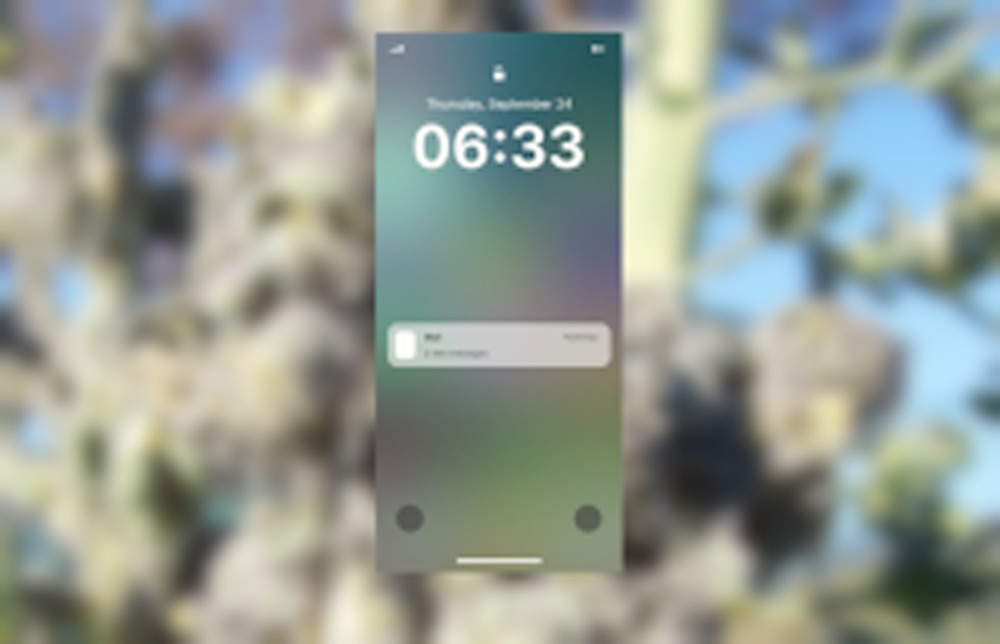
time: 6:33
